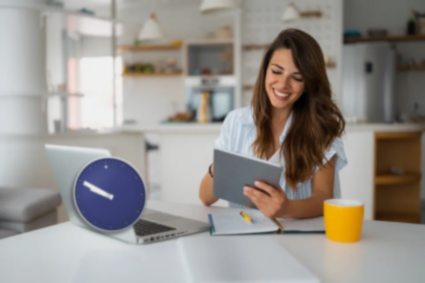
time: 9:50
